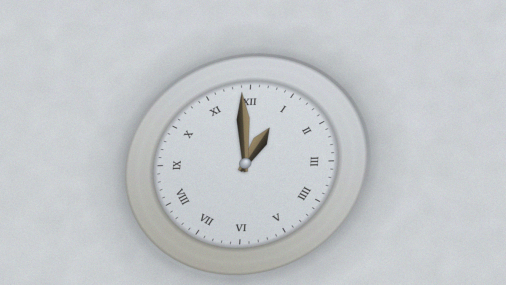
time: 12:59
